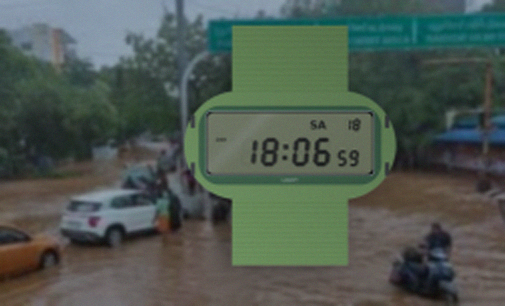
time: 18:06:59
